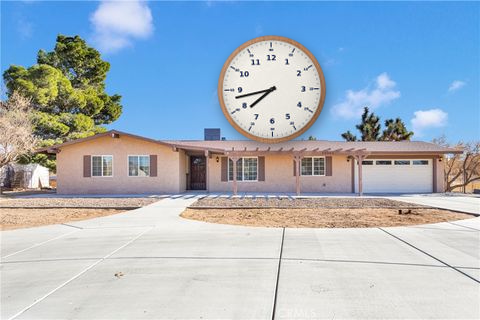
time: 7:43
